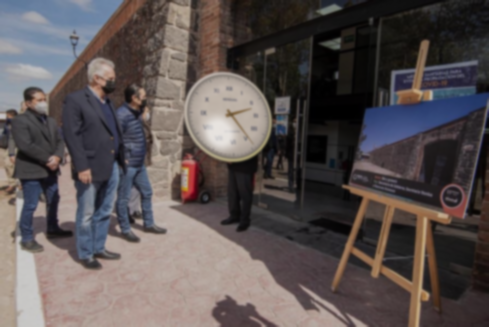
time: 2:24
